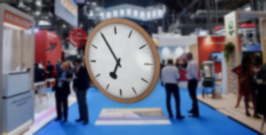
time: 6:55
